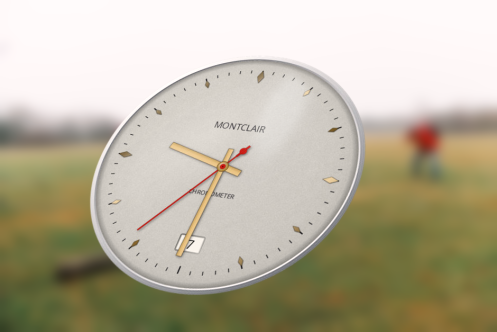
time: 9:30:36
